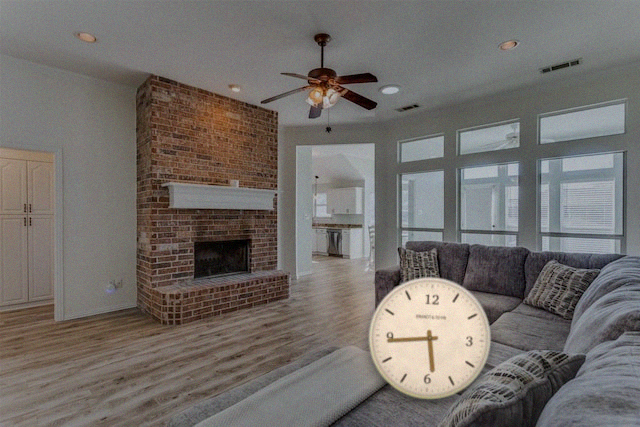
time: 5:44
